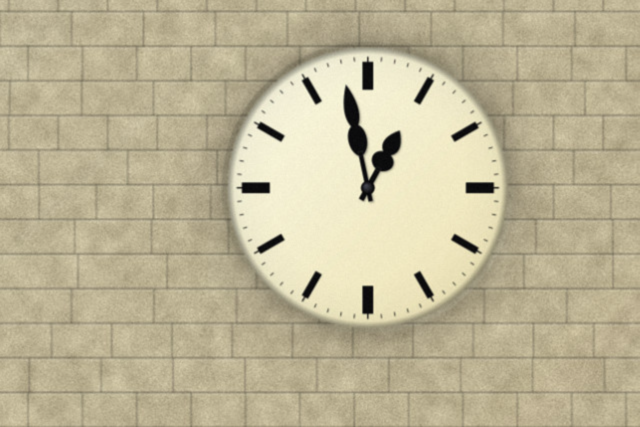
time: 12:58
